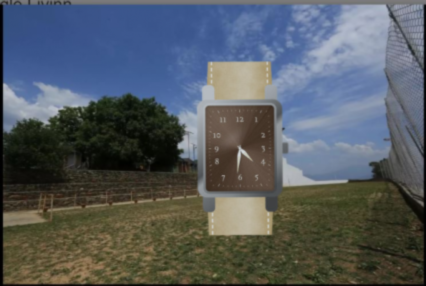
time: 4:31
